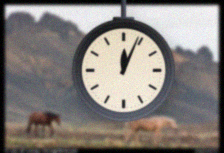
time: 12:04
